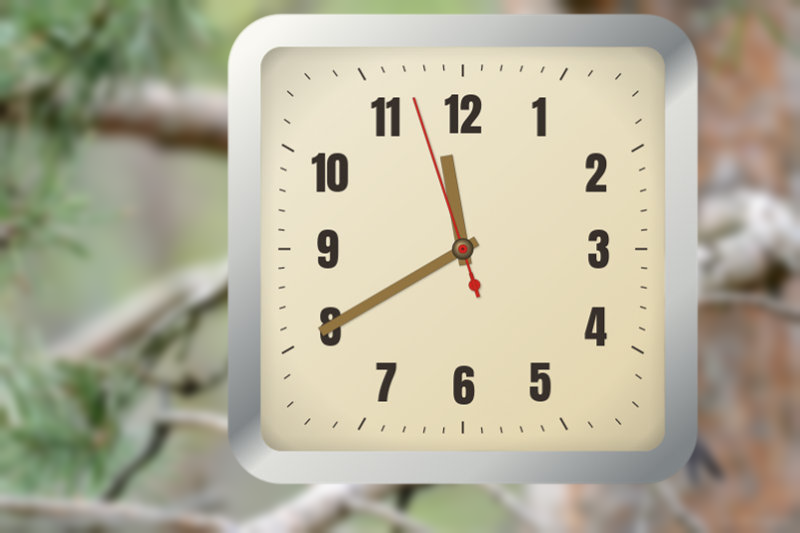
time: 11:39:57
